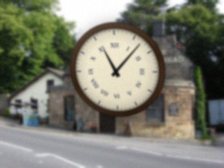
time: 11:07
